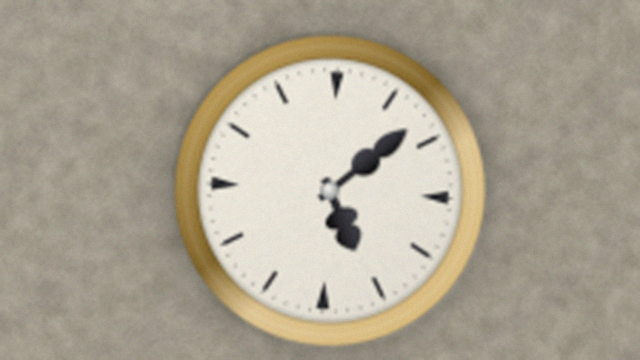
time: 5:08
